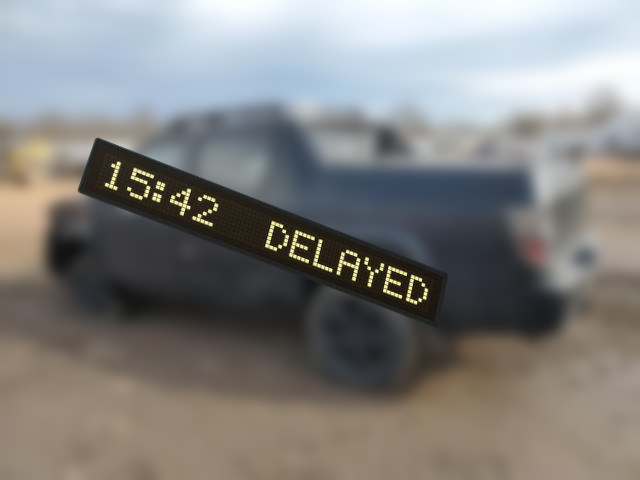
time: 15:42
